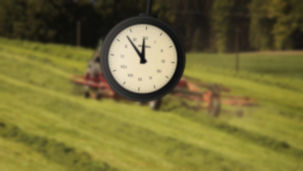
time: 11:53
